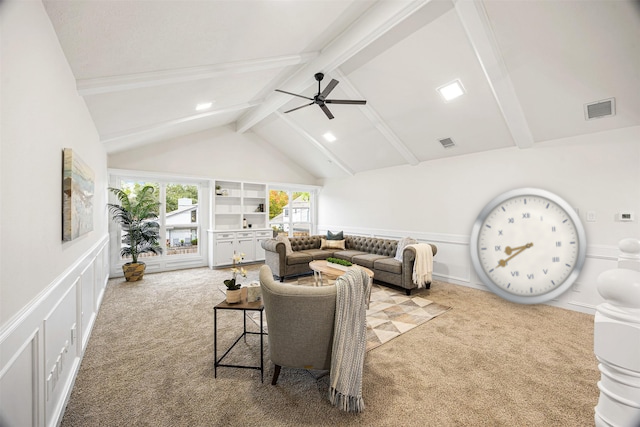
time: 8:40
